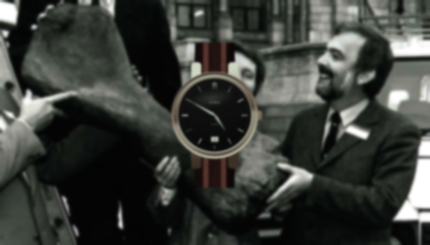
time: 4:50
